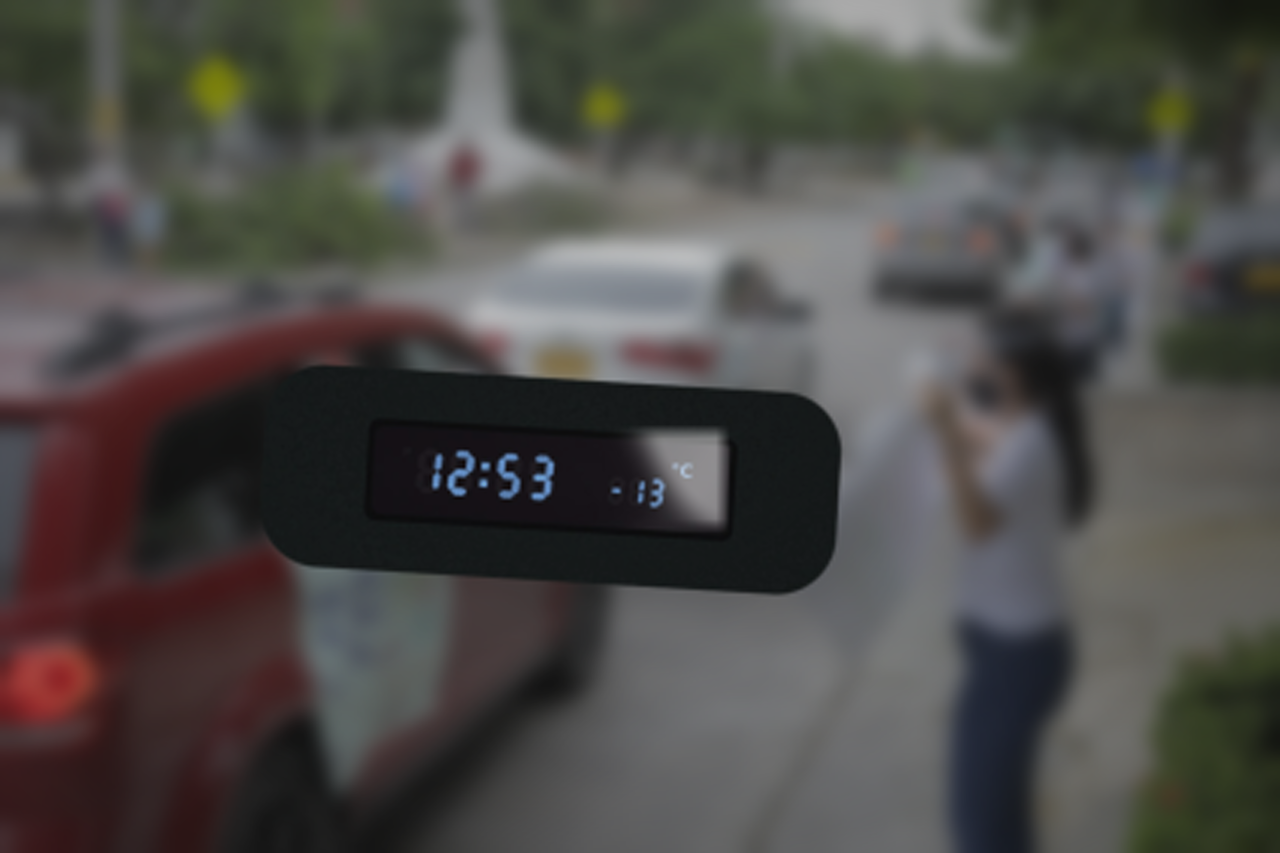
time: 12:53
